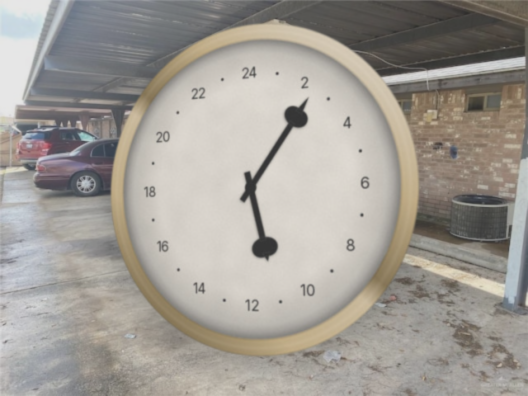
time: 11:06
